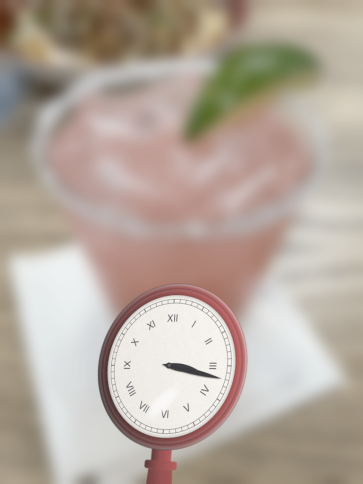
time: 3:17
